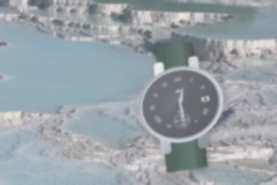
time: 12:29
